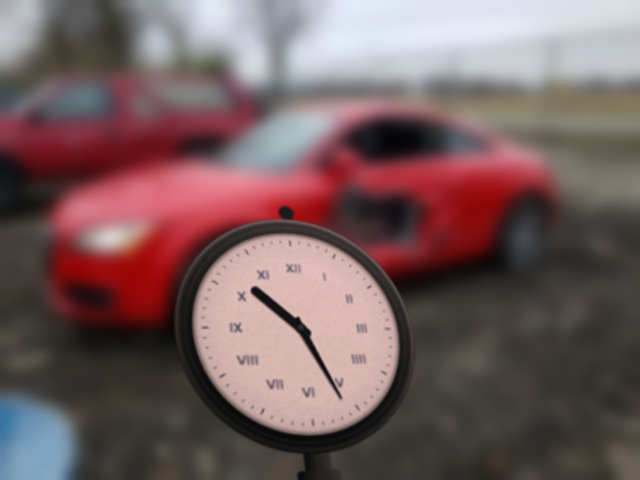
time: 10:26
